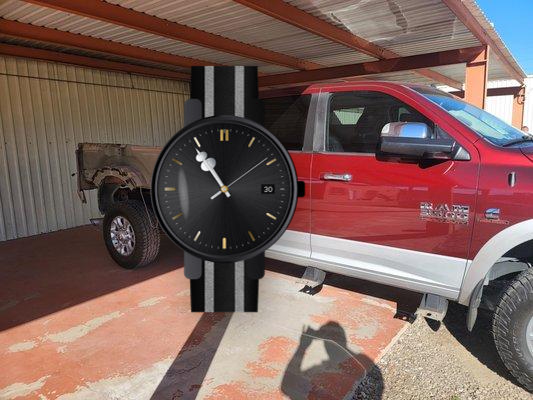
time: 10:54:09
